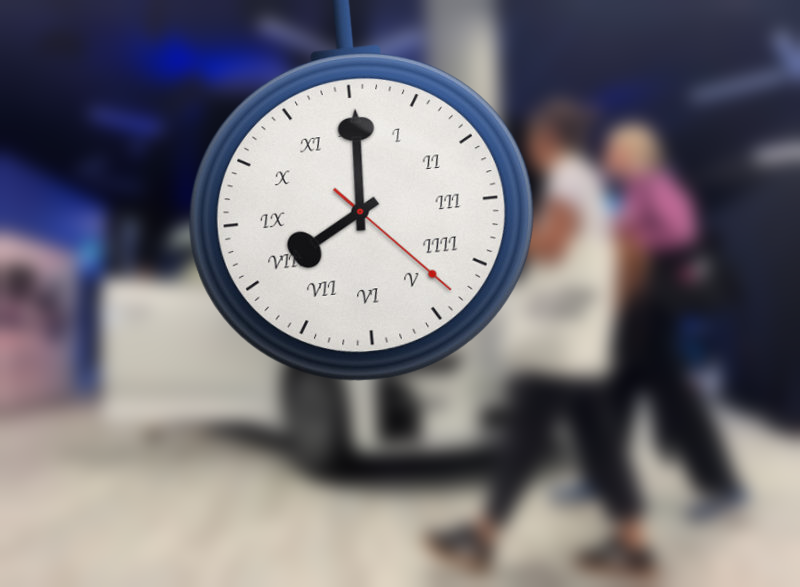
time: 8:00:23
